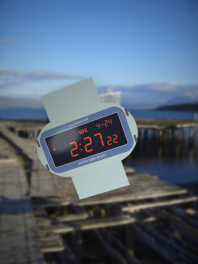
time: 2:27:22
